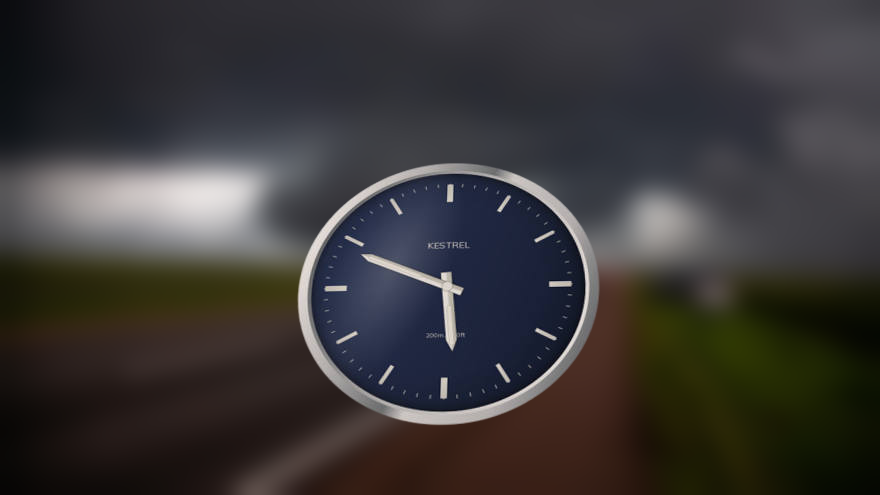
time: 5:49
